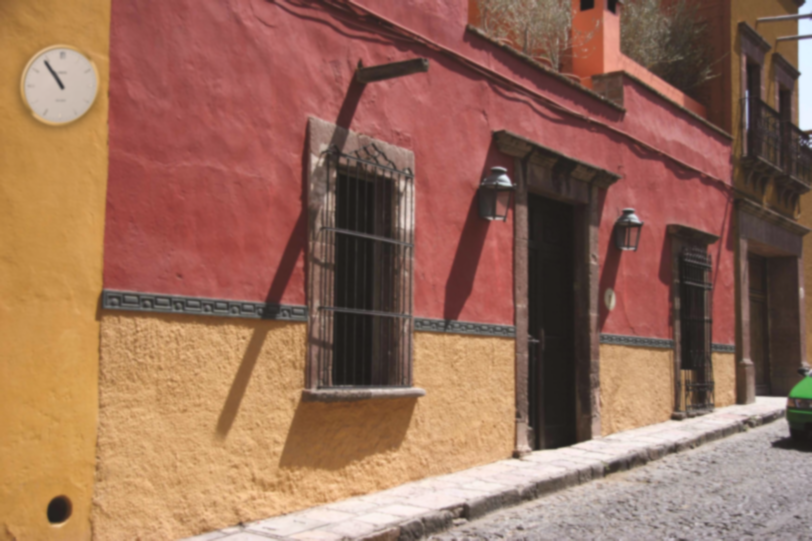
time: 10:54
